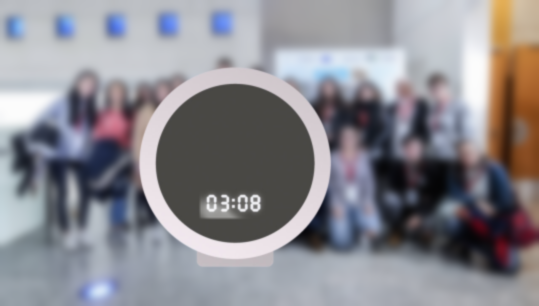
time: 3:08
